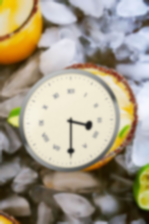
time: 3:30
